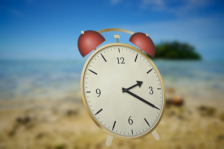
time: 2:20
